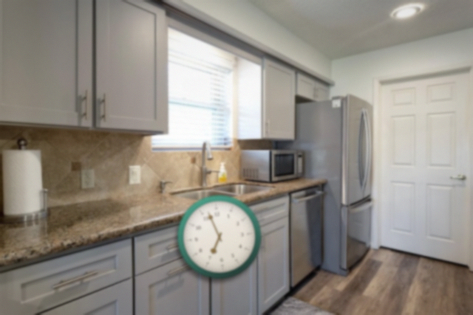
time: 6:57
